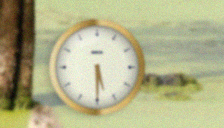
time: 5:30
